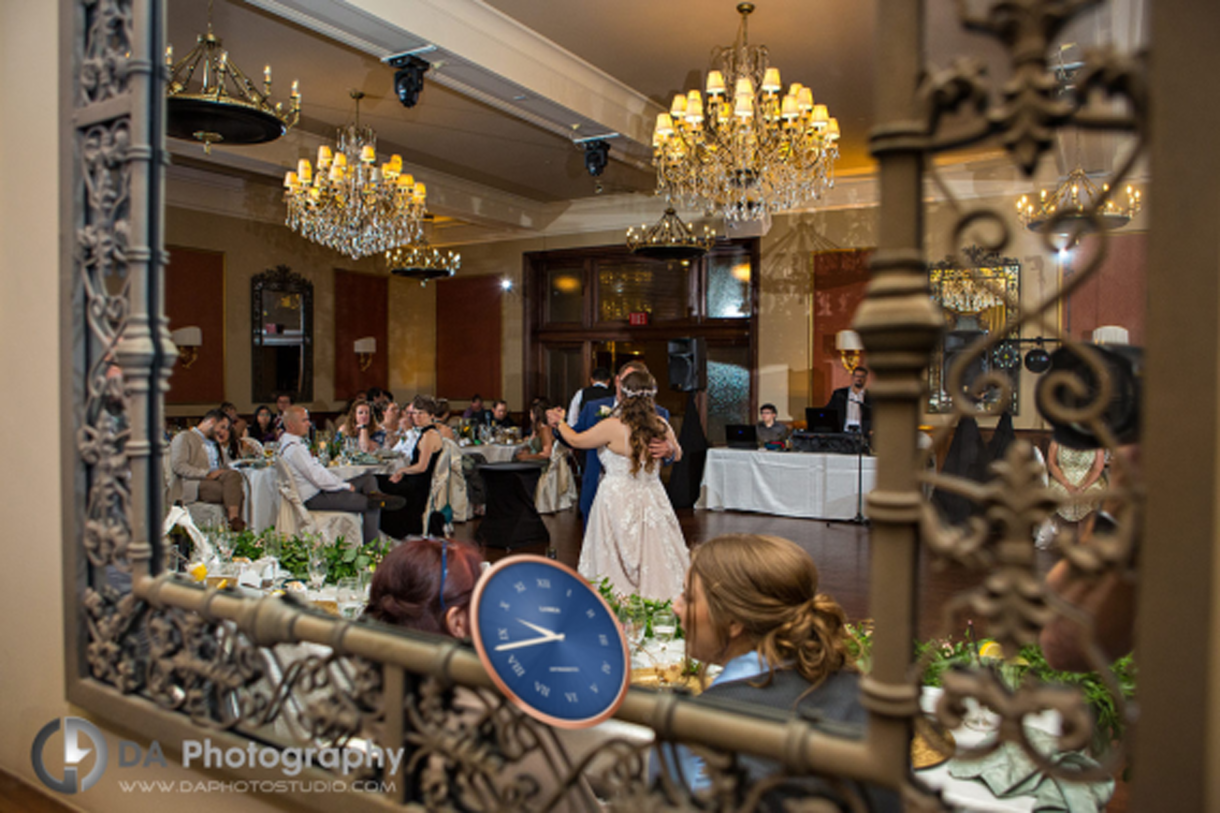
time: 9:43
